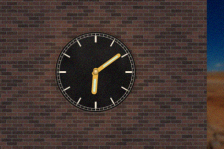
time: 6:09
